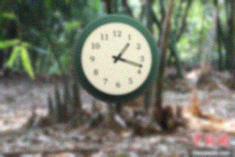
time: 1:18
